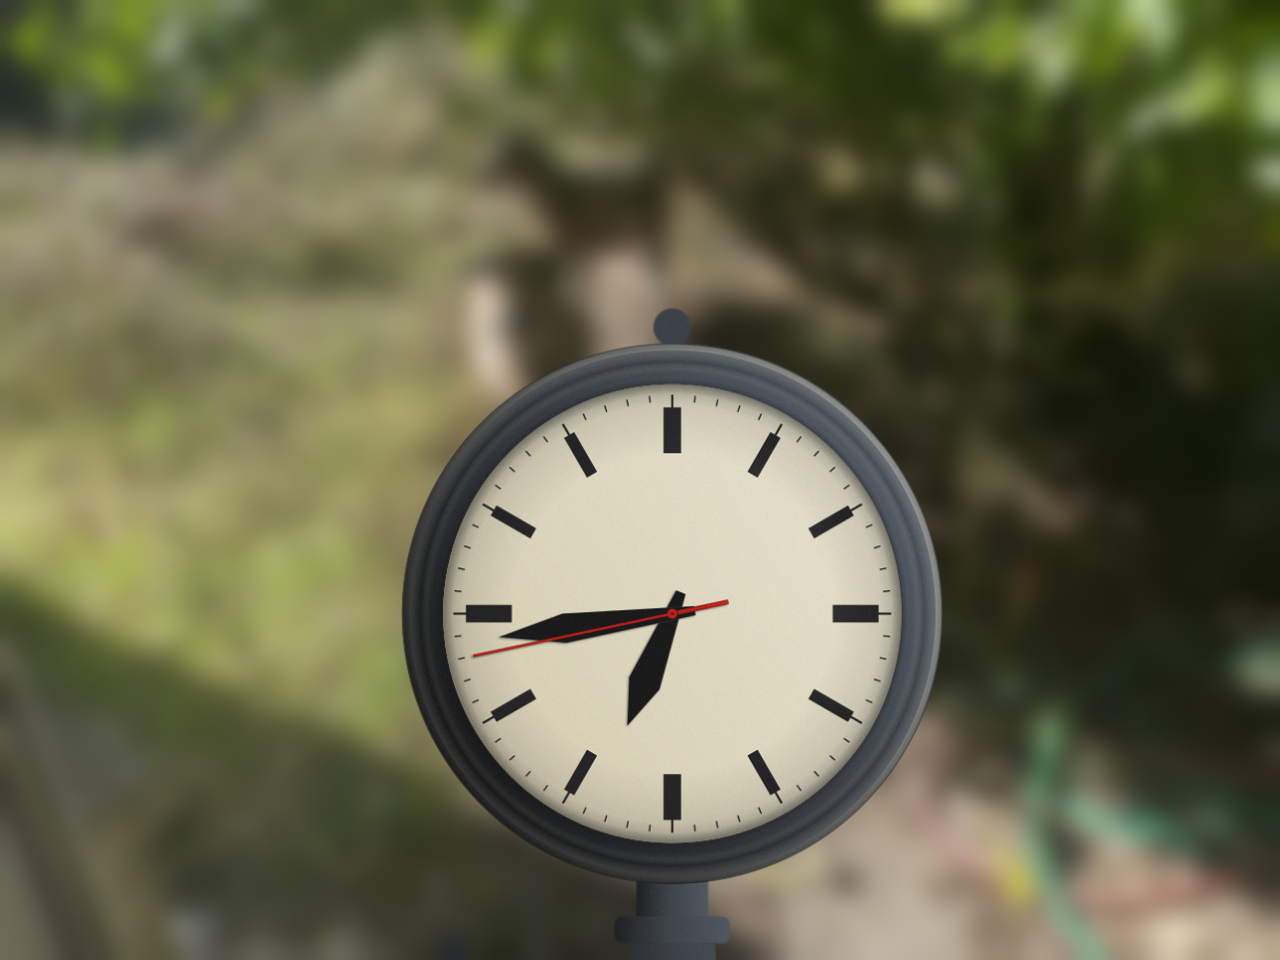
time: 6:43:43
